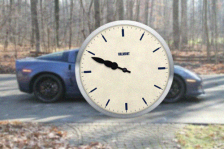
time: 9:49
